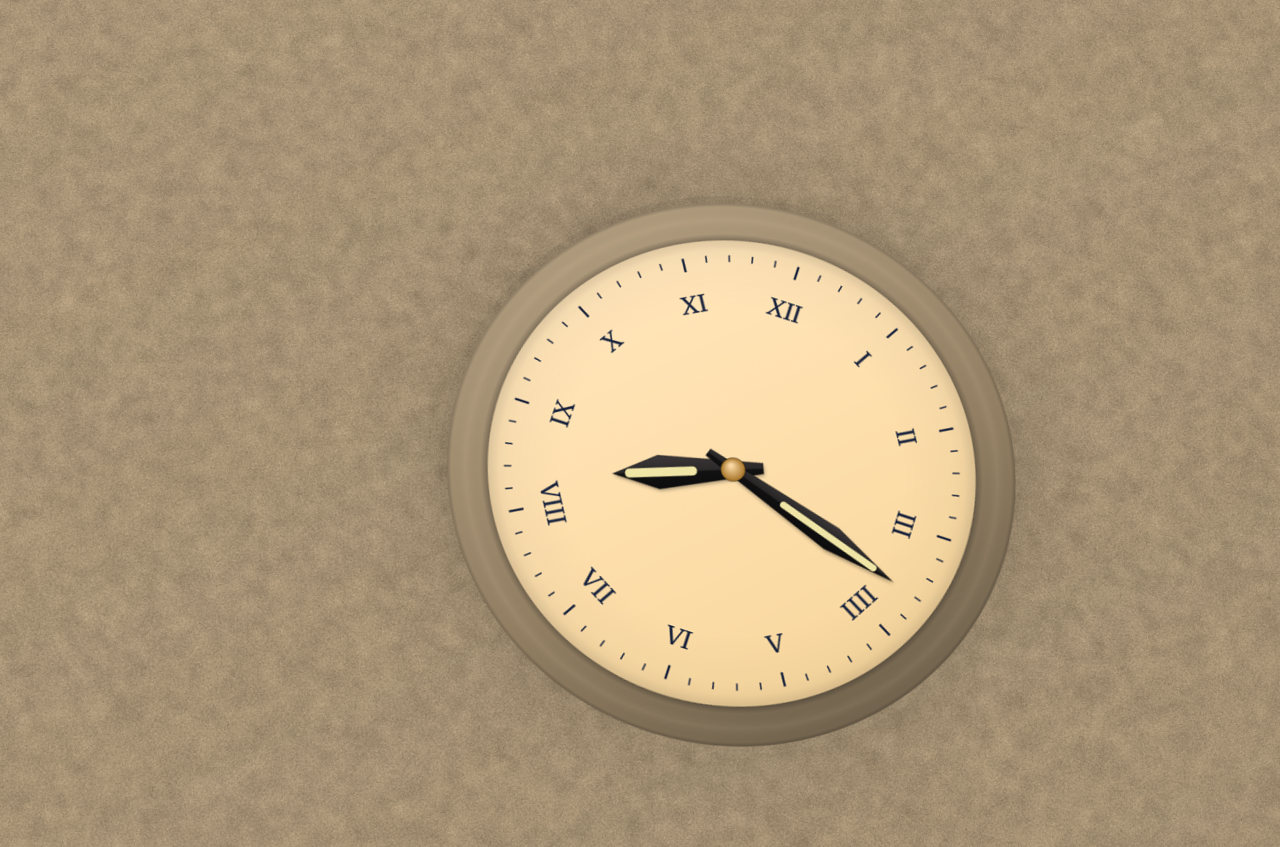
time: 8:18
